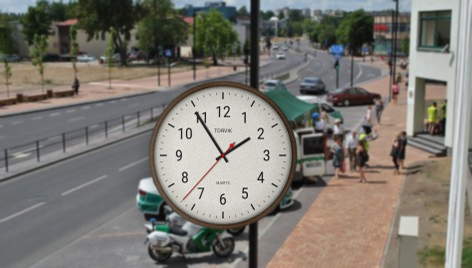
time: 1:54:37
